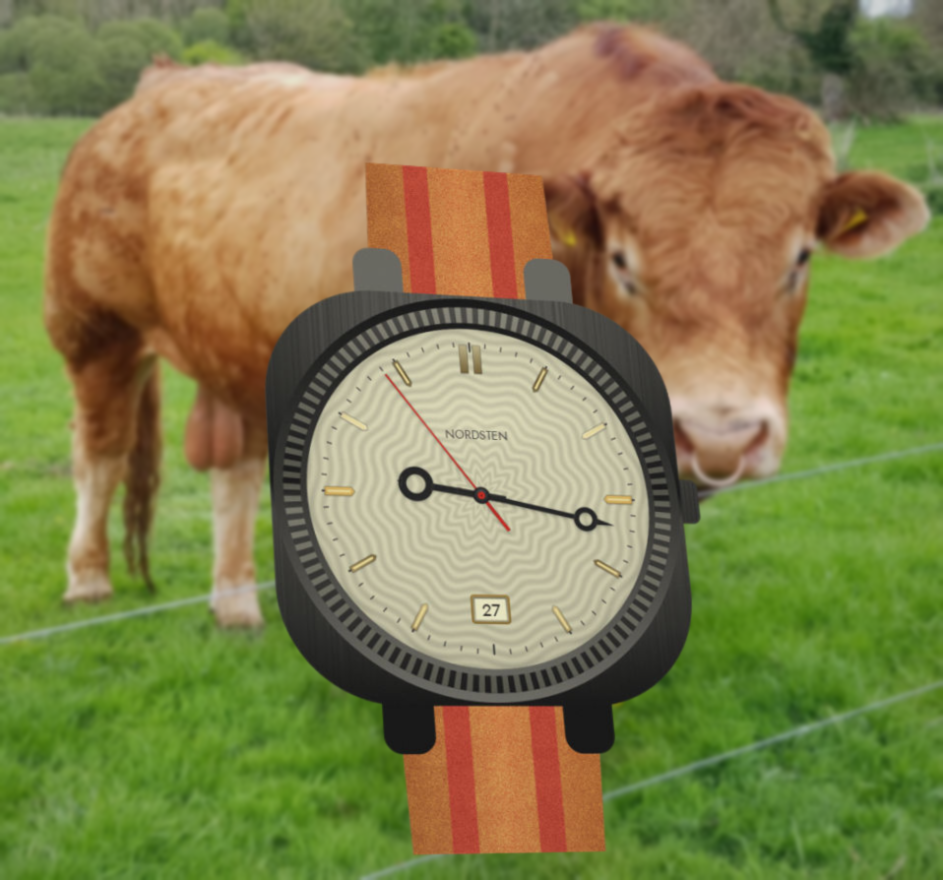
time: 9:16:54
